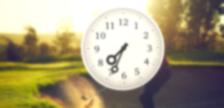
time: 7:34
